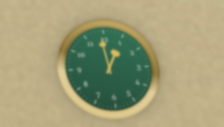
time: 12:59
